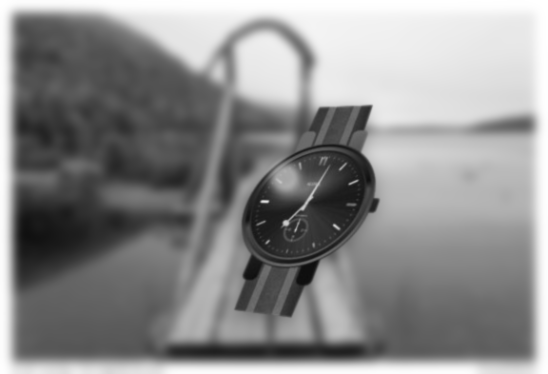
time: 7:02
